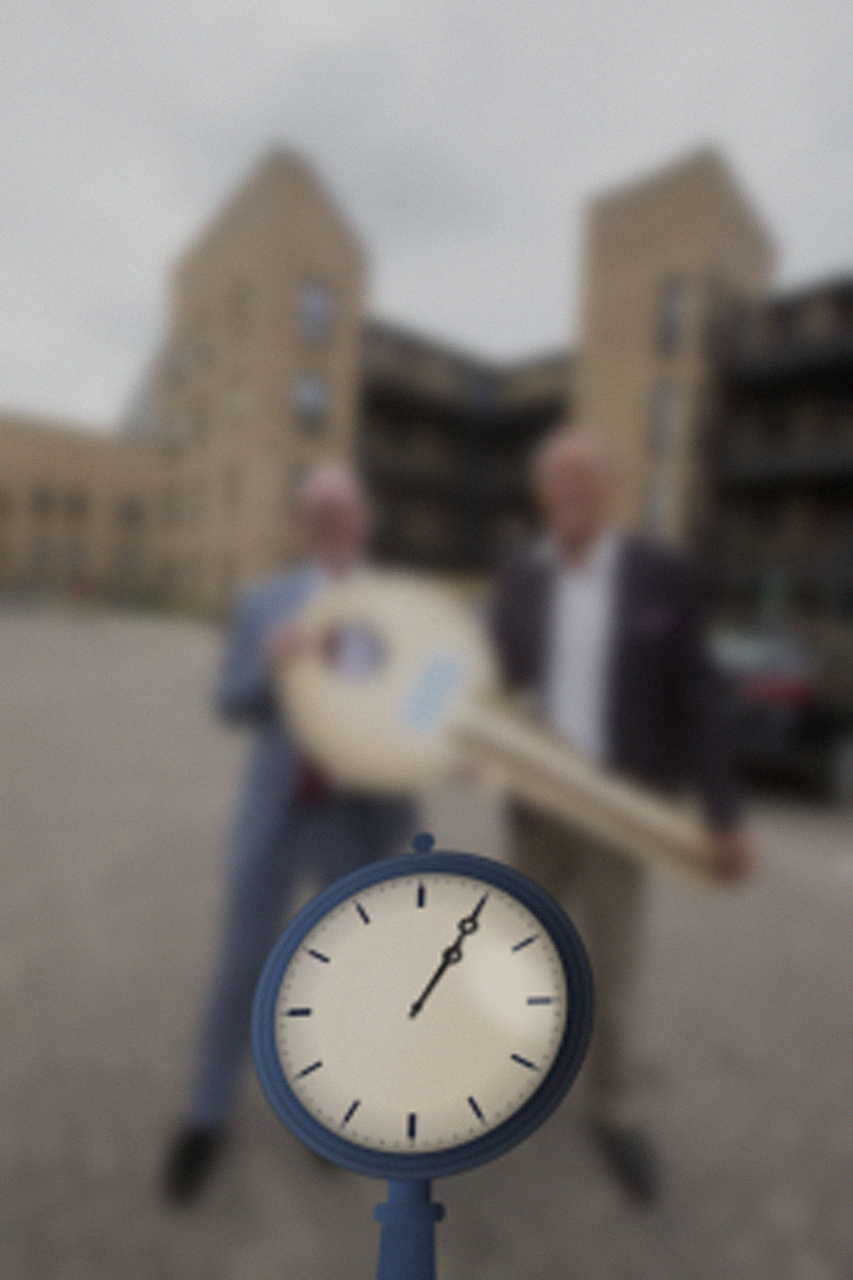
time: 1:05
